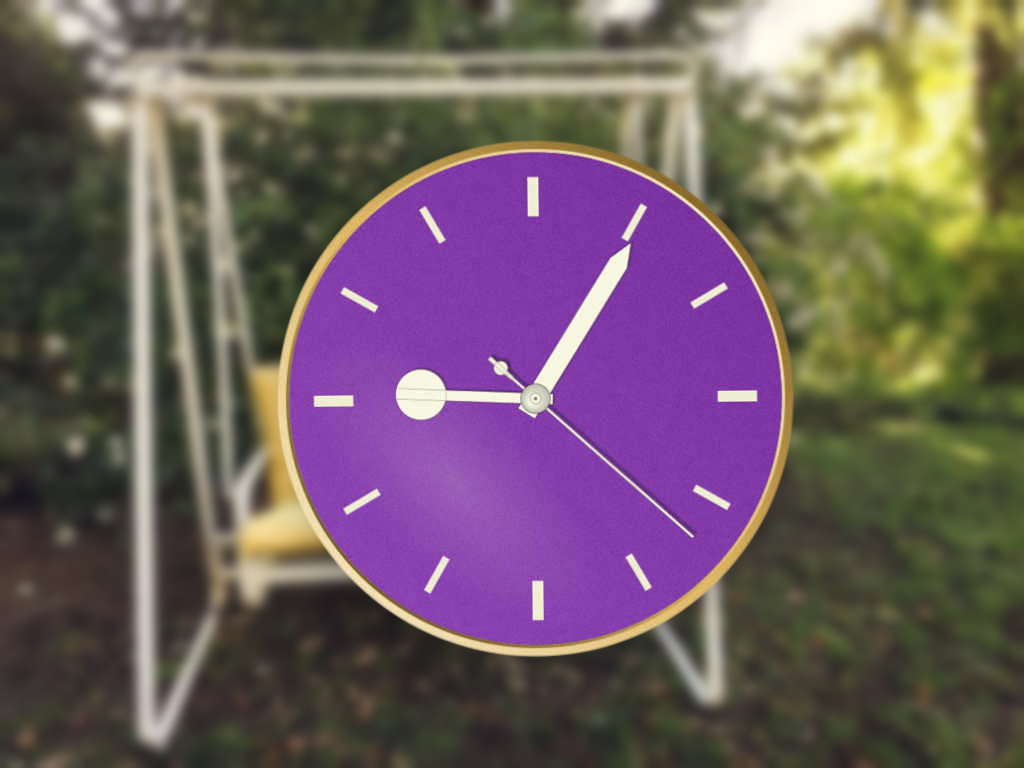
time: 9:05:22
